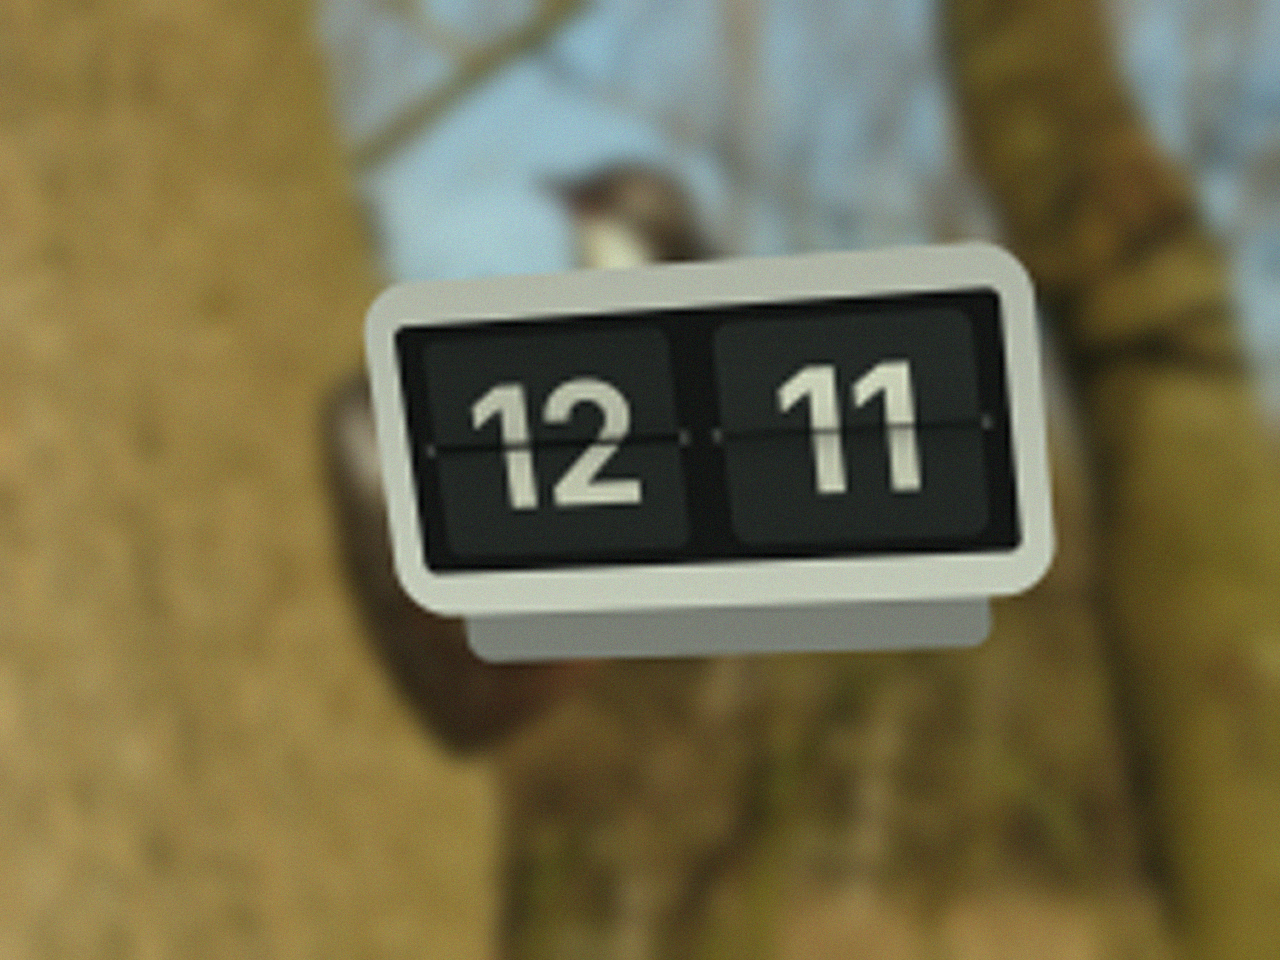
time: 12:11
